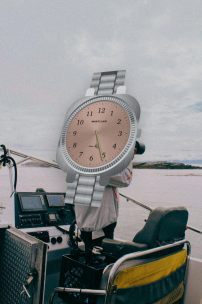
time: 5:26
